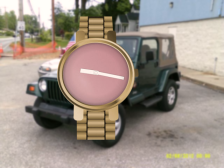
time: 9:17
